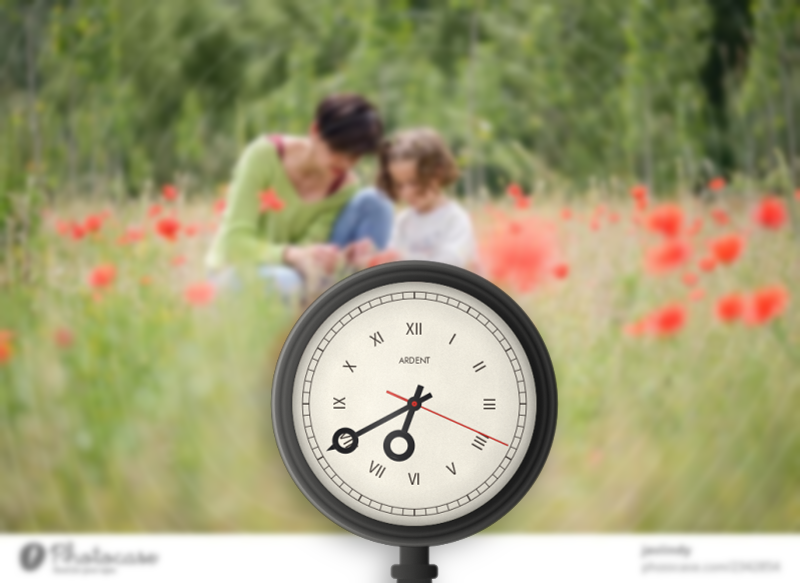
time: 6:40:19
